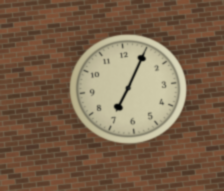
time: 7:05
